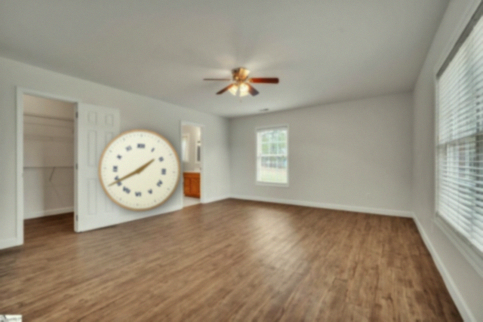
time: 1:40
